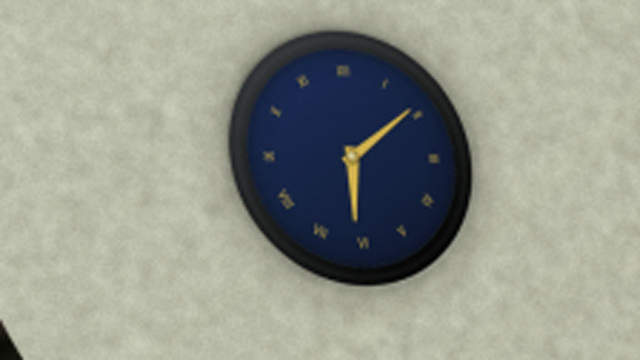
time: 6:09
